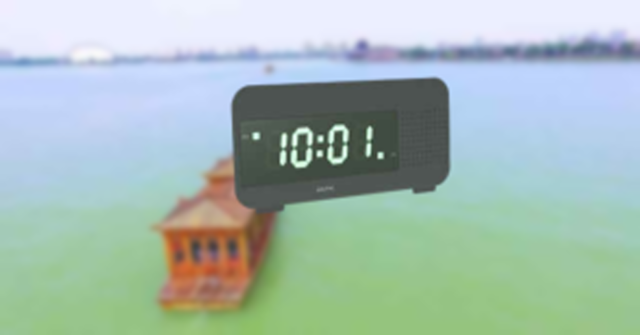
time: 10:01
